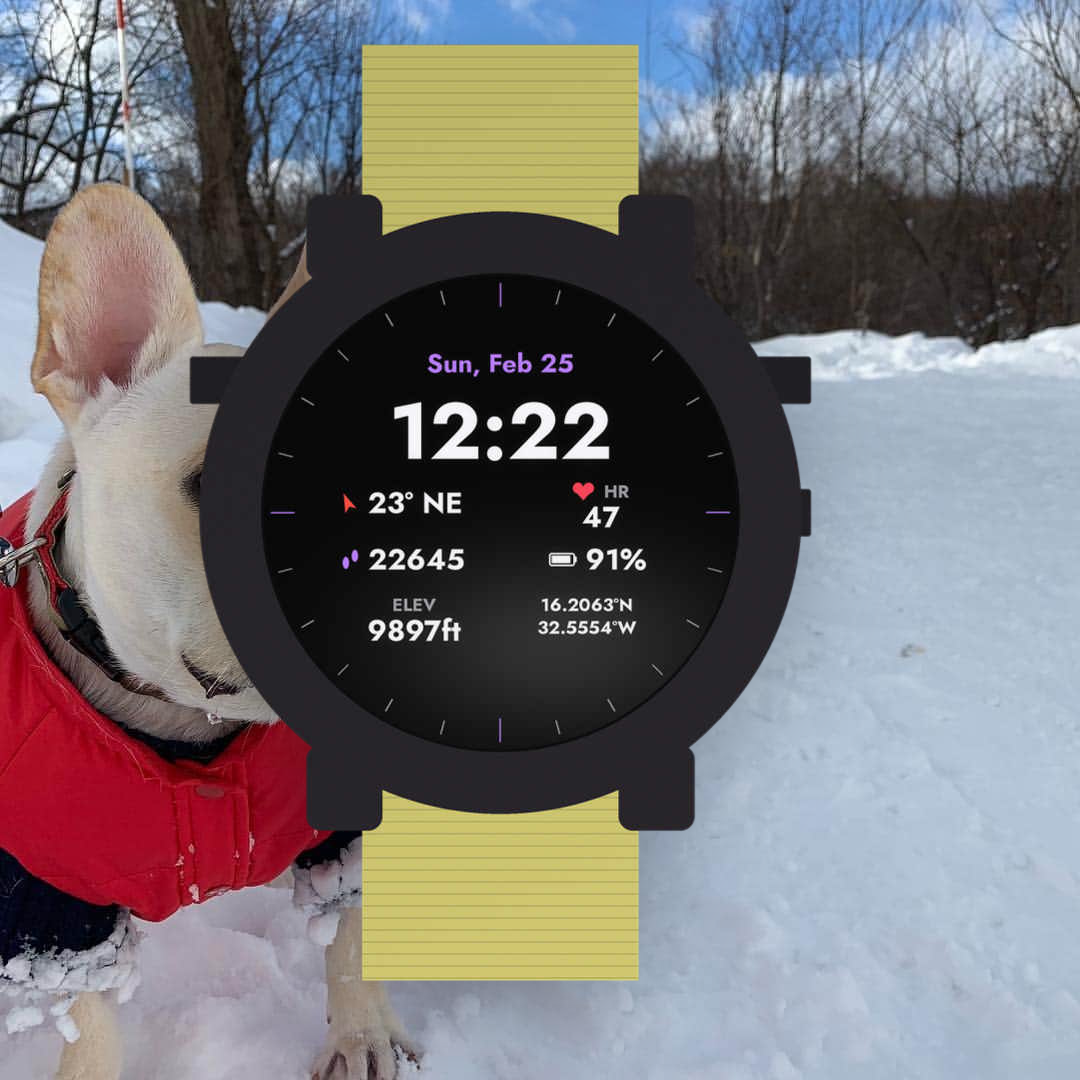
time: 12:22
